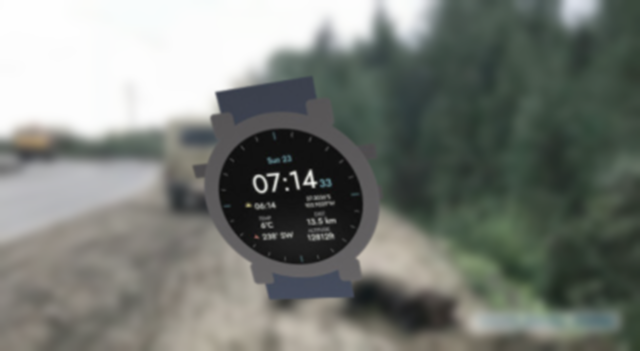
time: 7:14
